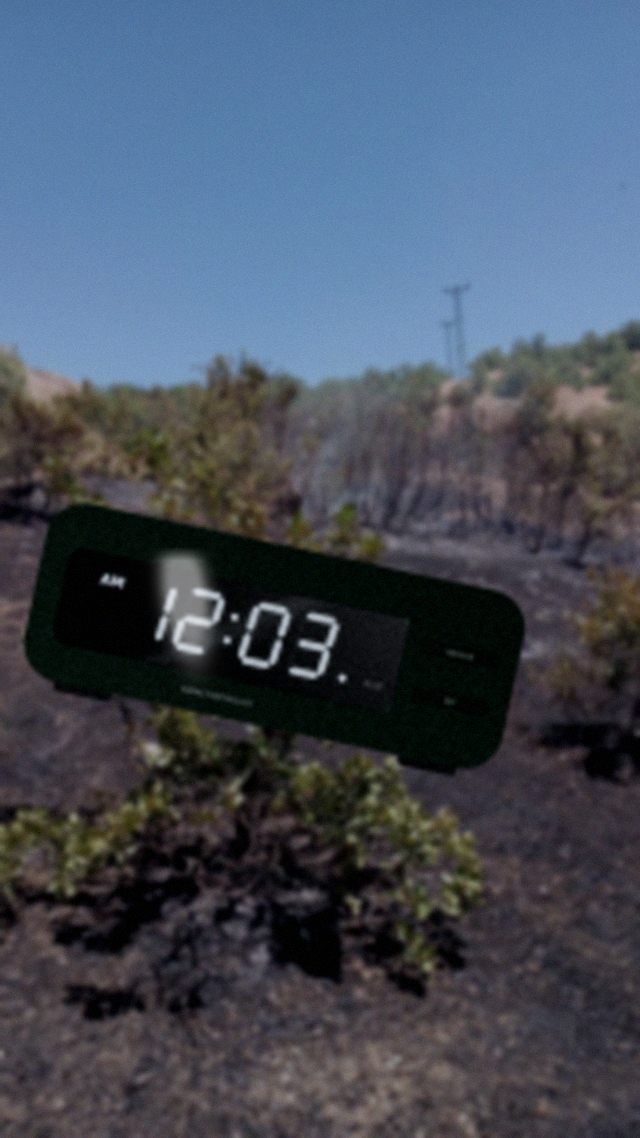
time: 12:03
